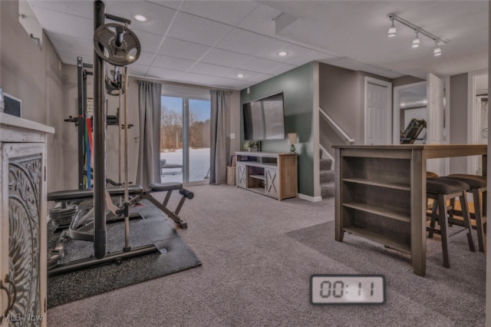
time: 0:11
